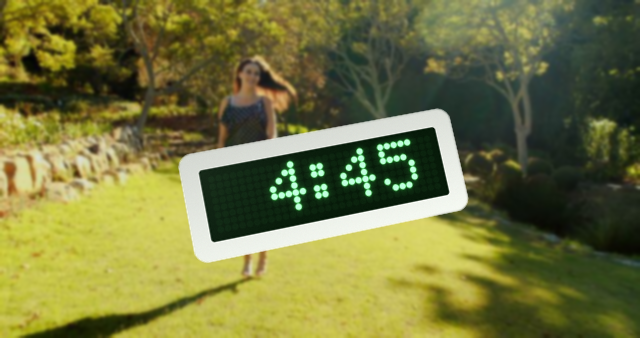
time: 4:45
